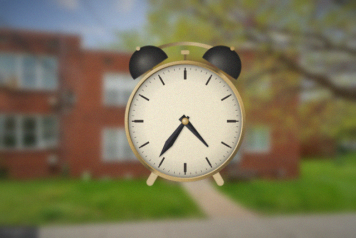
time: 4:36
